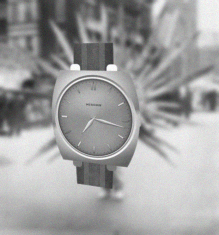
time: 7:17
